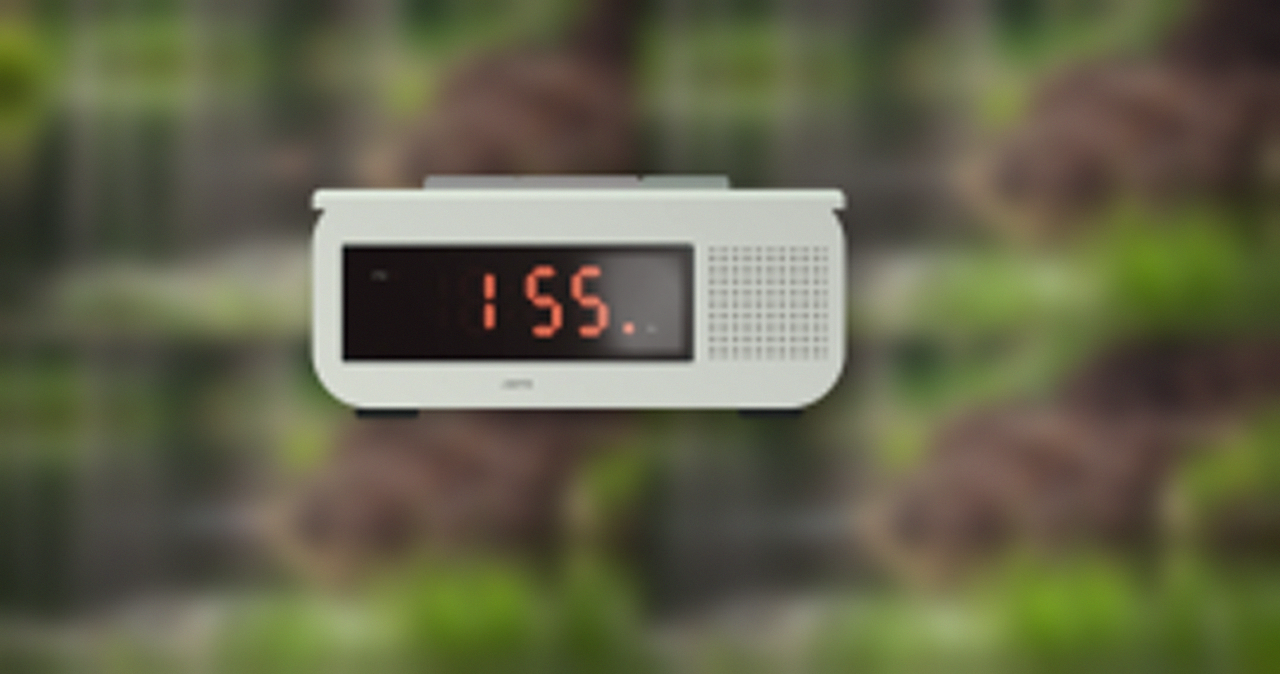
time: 1:55
